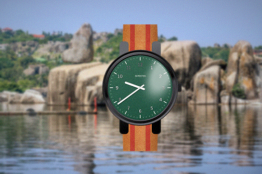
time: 9:39
